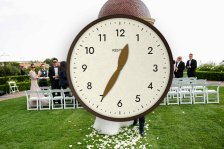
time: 12:35
